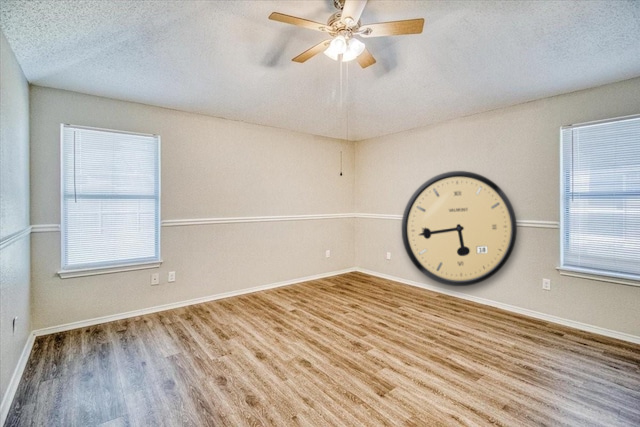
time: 5:44
